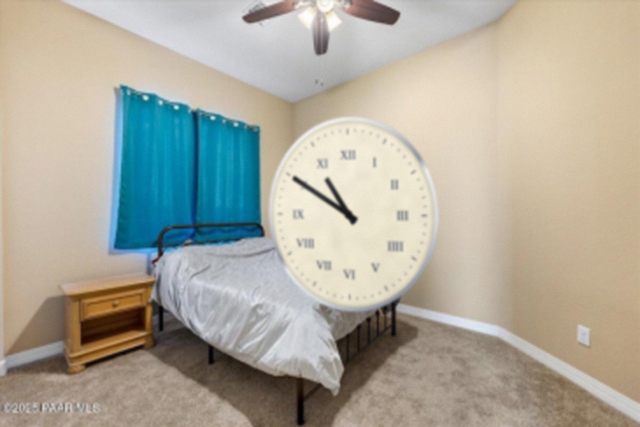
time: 10:50
